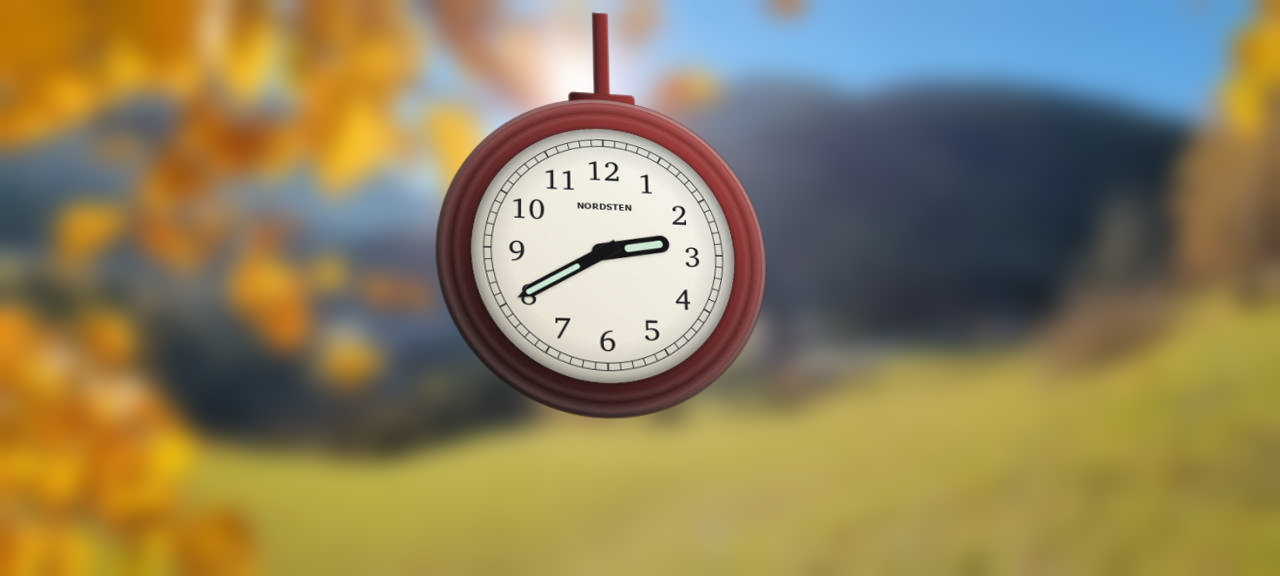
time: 2:40
